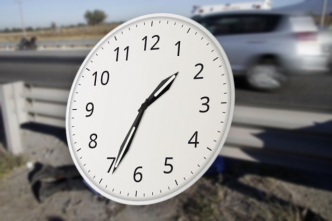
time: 1:34
